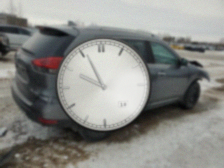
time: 9:56
